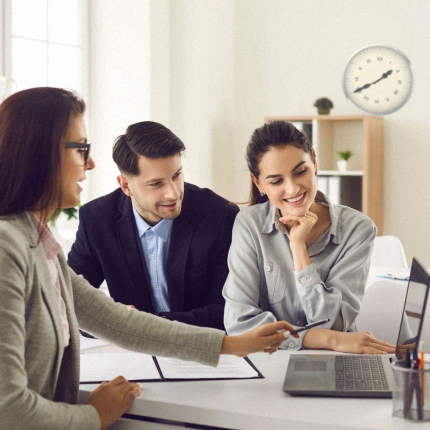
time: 1:40
